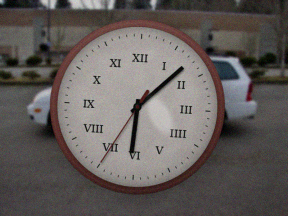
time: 6:07:35
